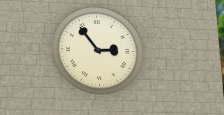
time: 2:54
